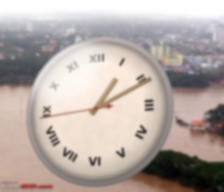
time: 1:10:44
